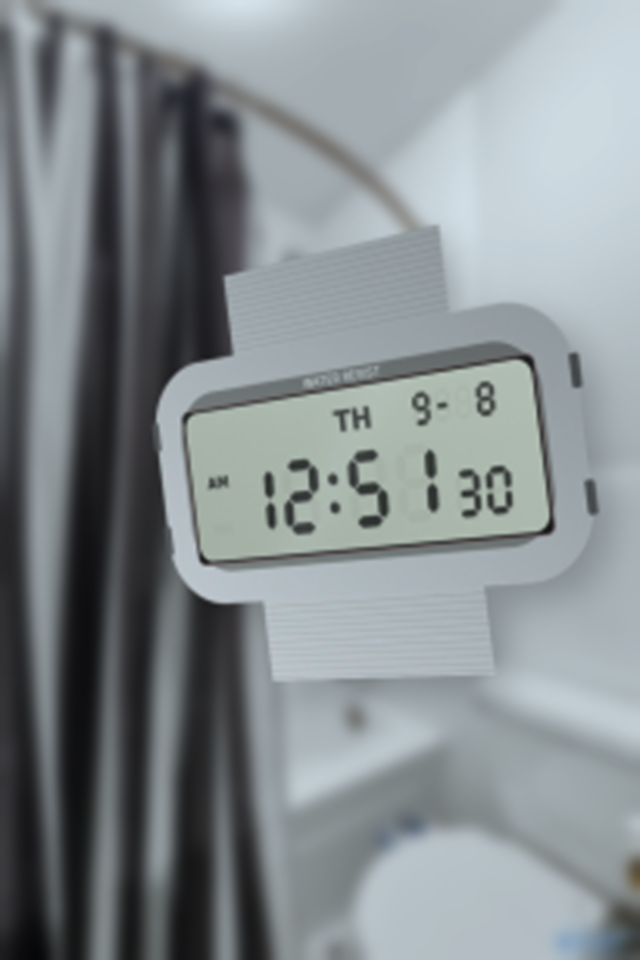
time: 12:51:30
